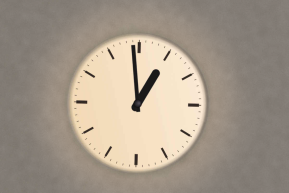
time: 12:59
